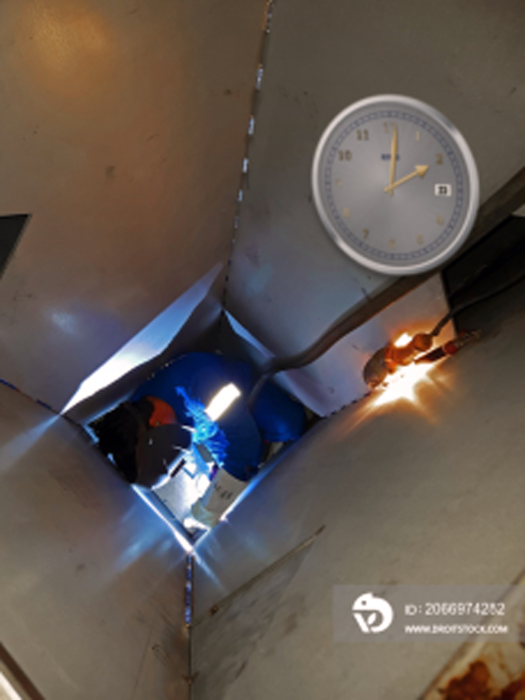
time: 2:01
